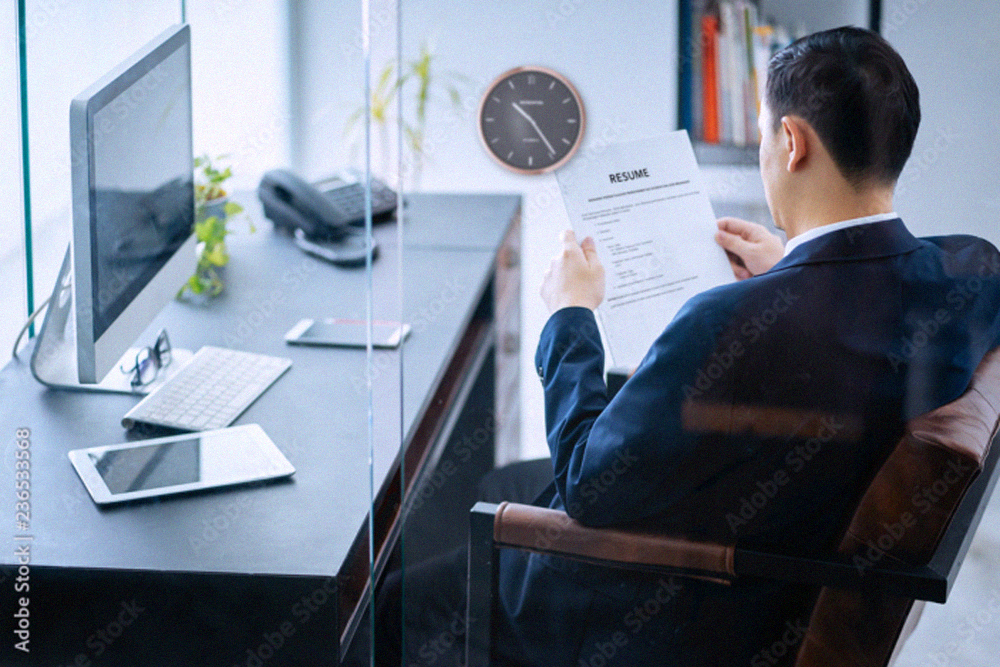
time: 10:24
